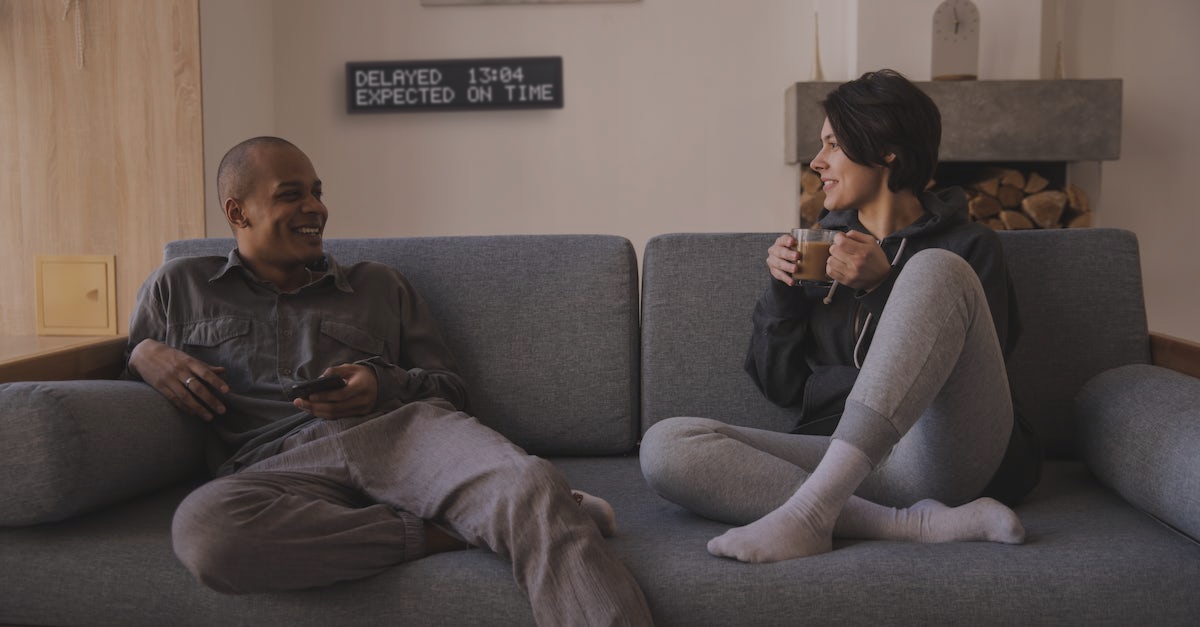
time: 13:04
